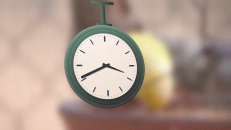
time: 3:41
